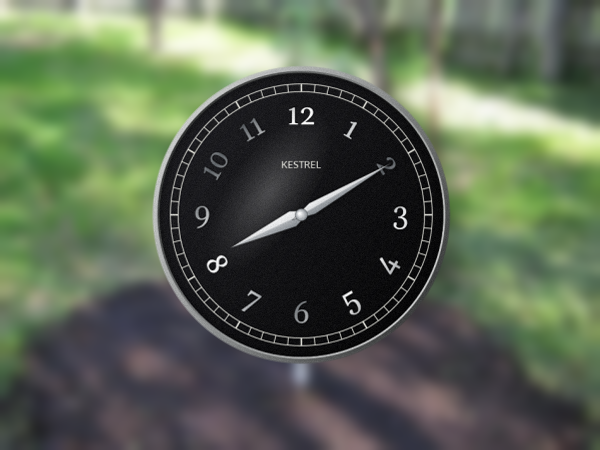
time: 8:10
